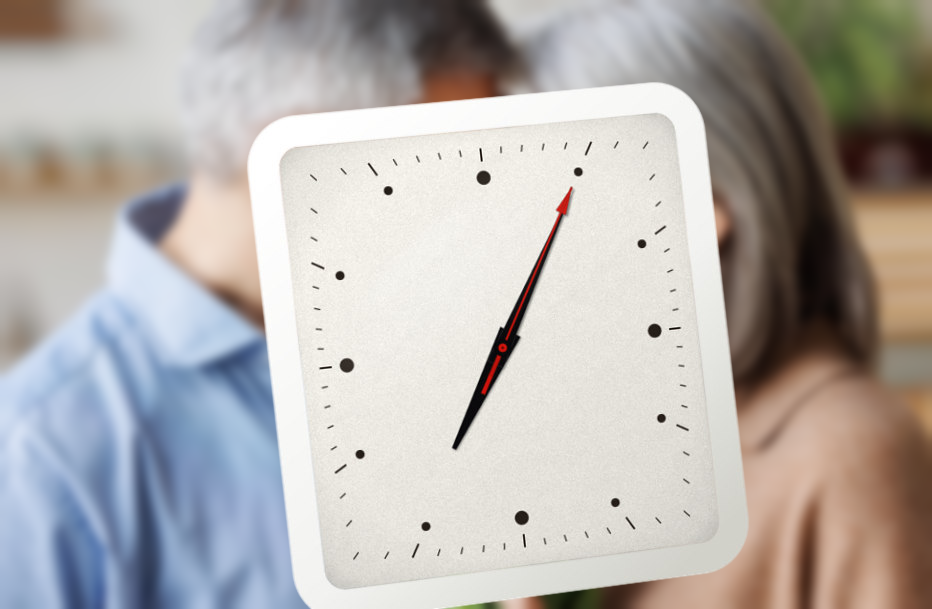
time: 7:05:05
